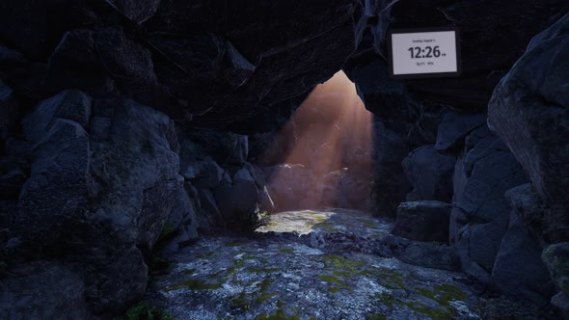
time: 12:26
